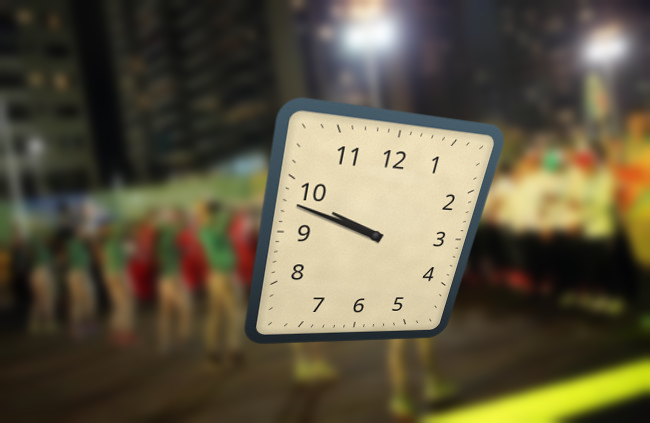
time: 9:48
